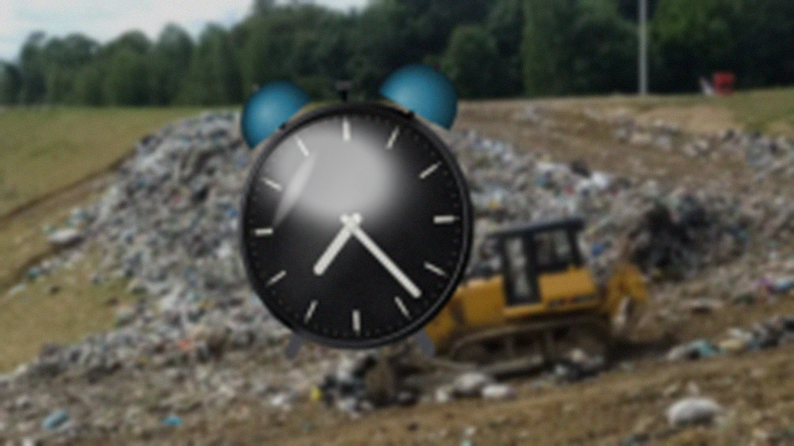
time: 7:23
